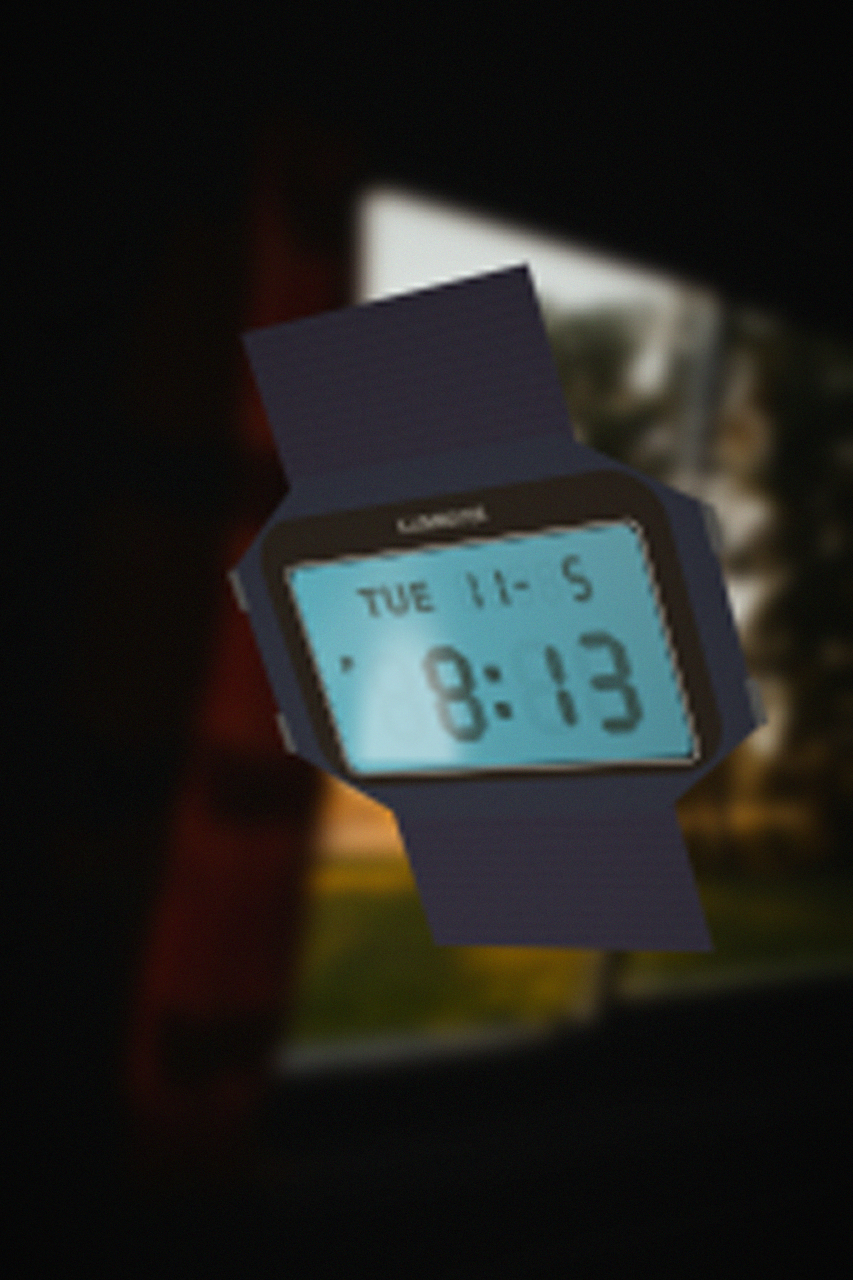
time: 8:13
